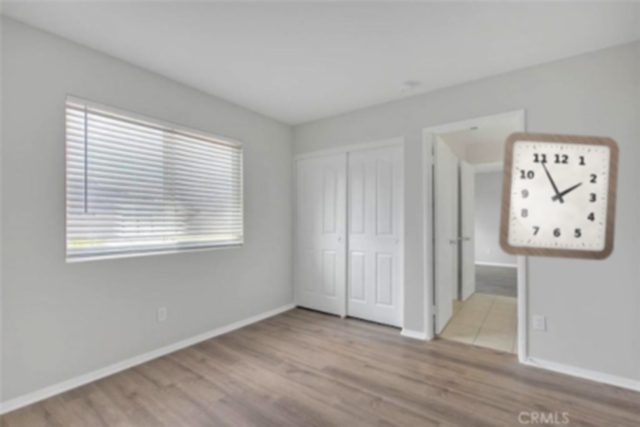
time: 1:55
